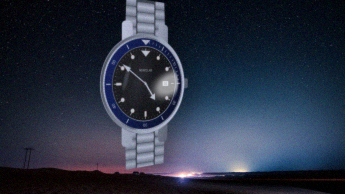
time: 4:51
